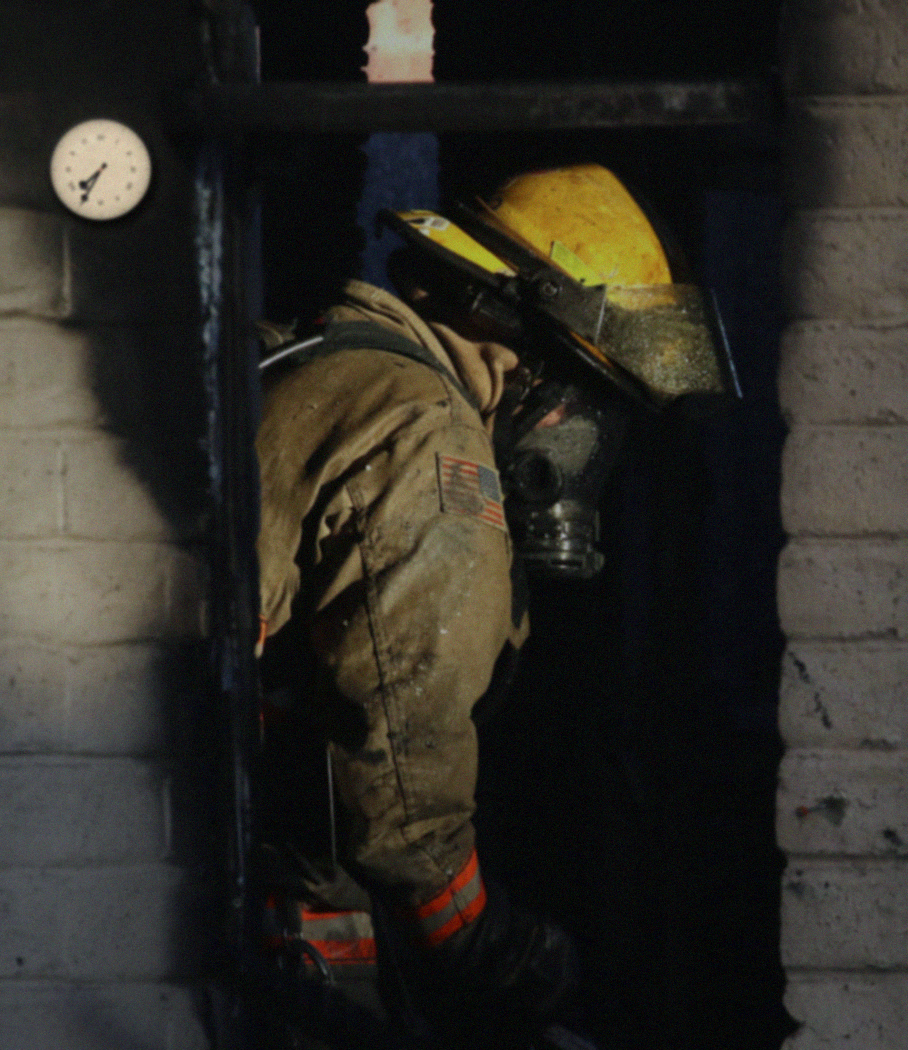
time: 7:35
